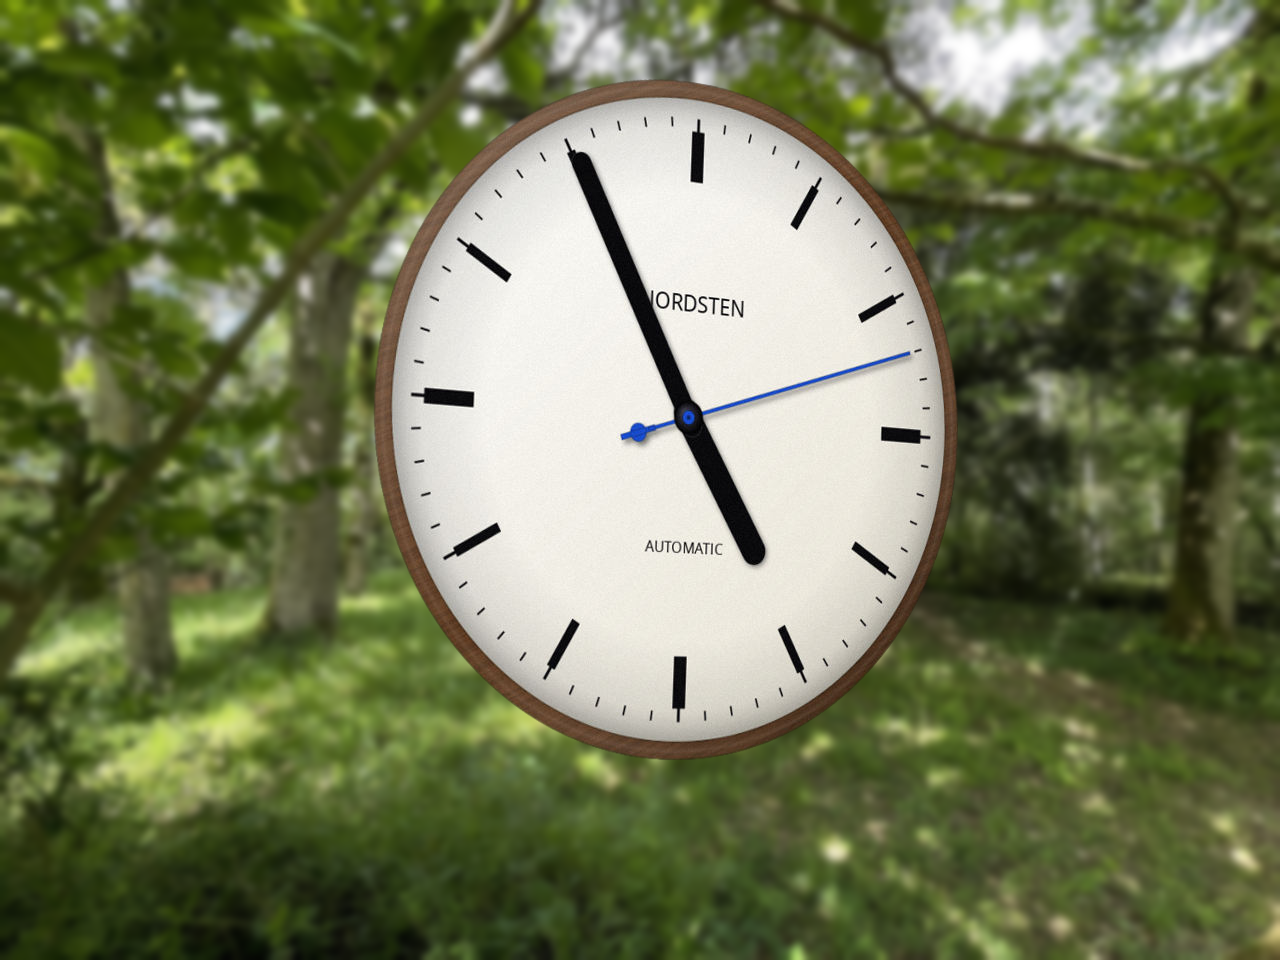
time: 4:55:12
